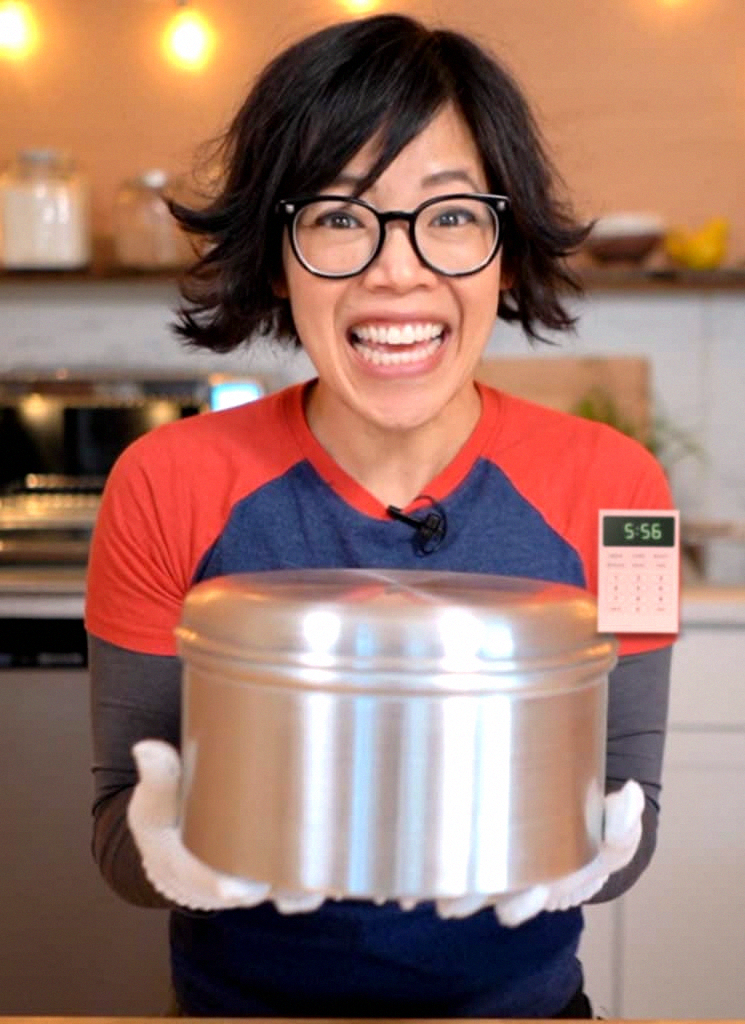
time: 5:56
